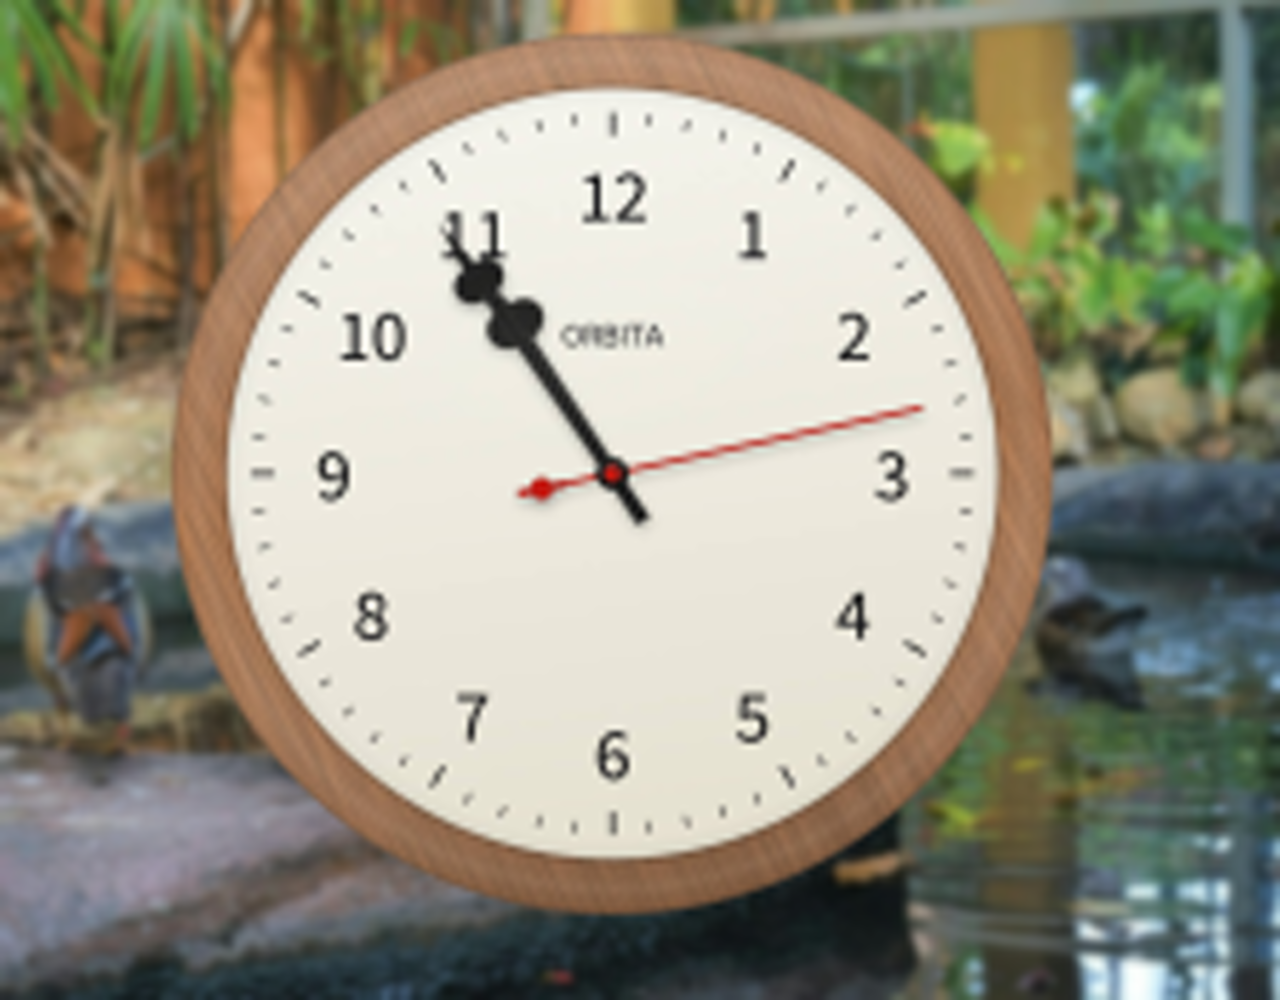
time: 10:54:13
